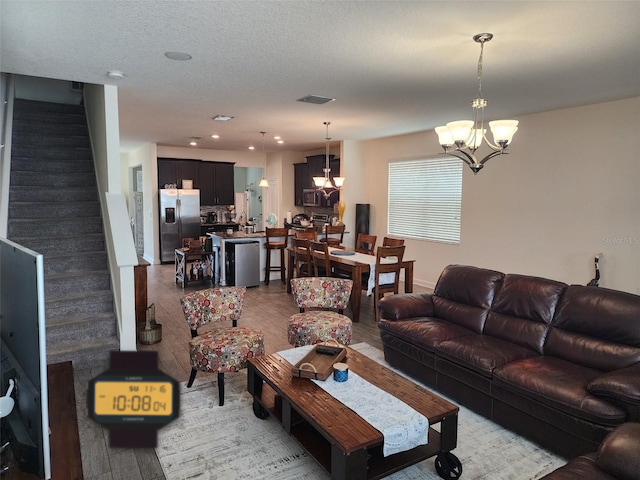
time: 10:08
